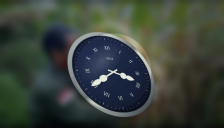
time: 3:40
